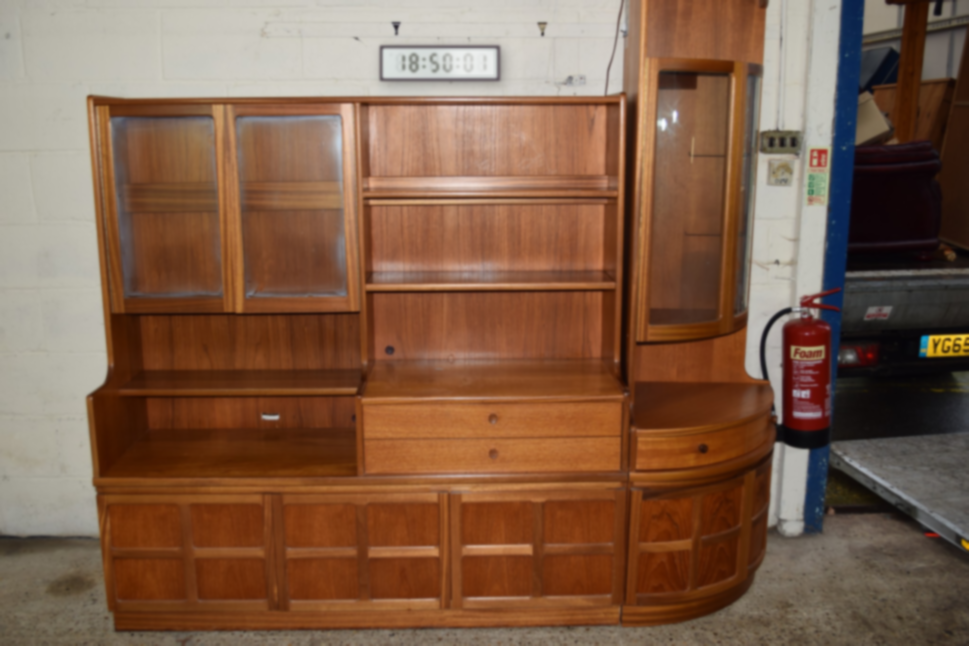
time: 18:50:01
